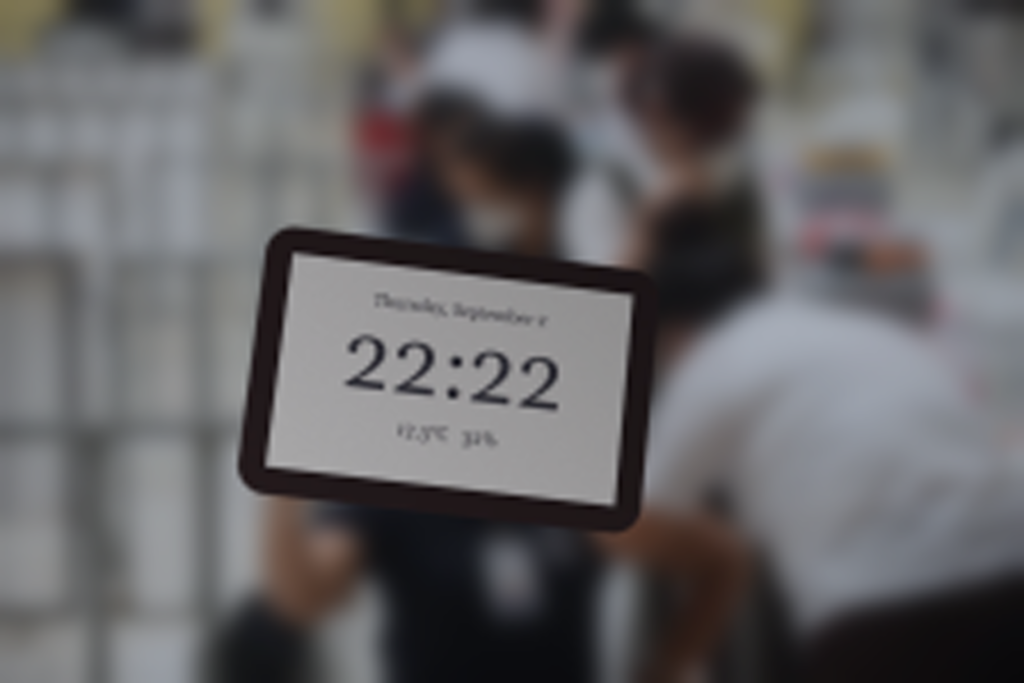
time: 22:22
